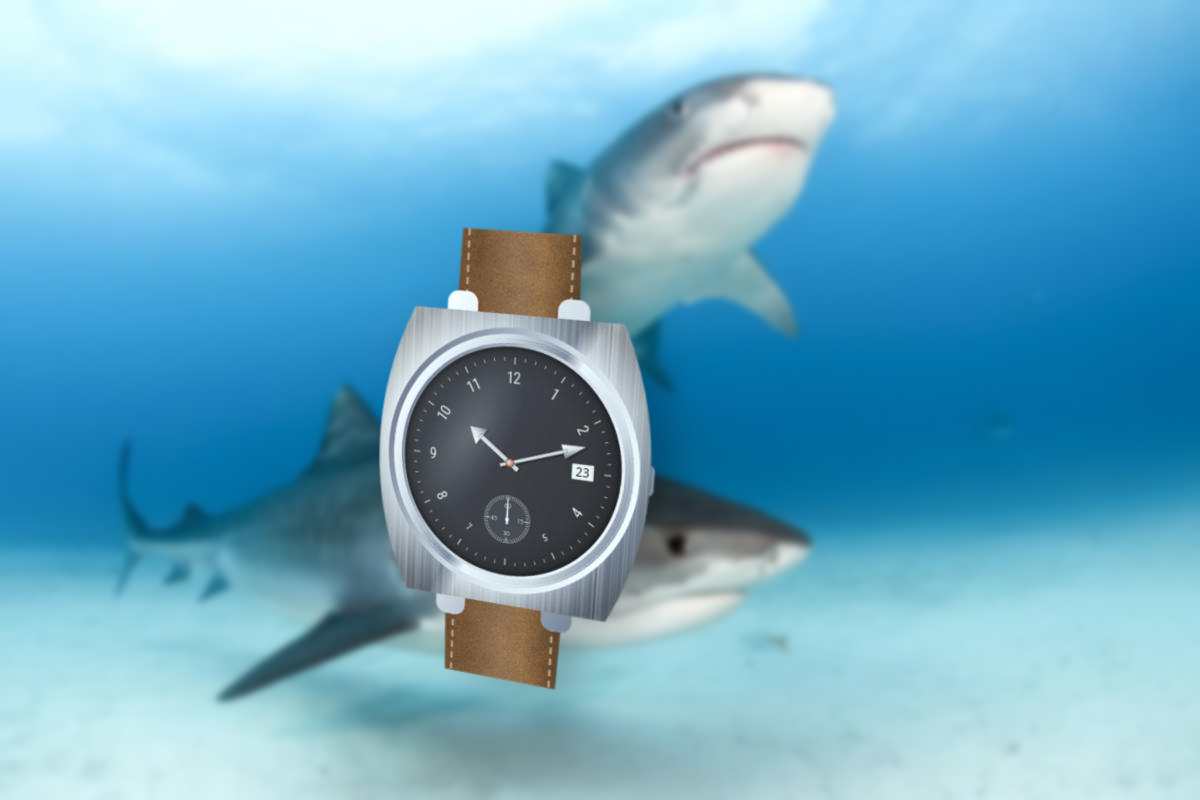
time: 10:12
